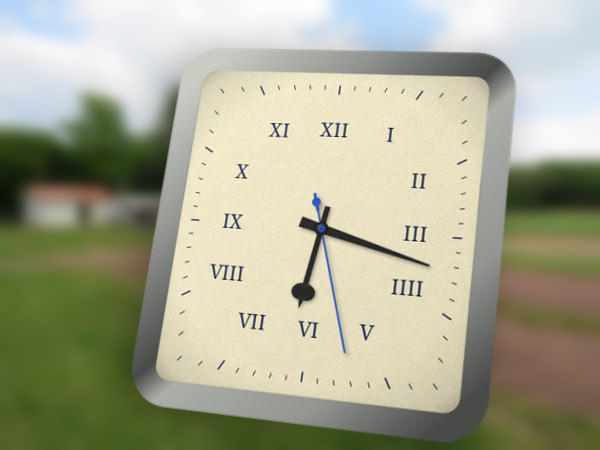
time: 6:17:27
